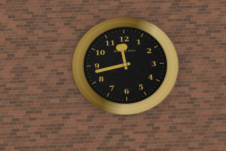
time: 11:43
